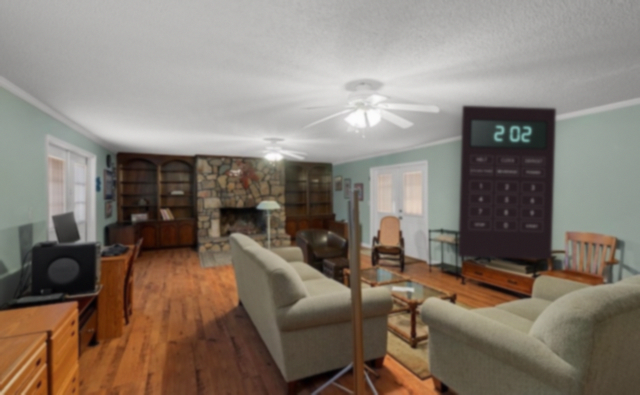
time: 2:02
